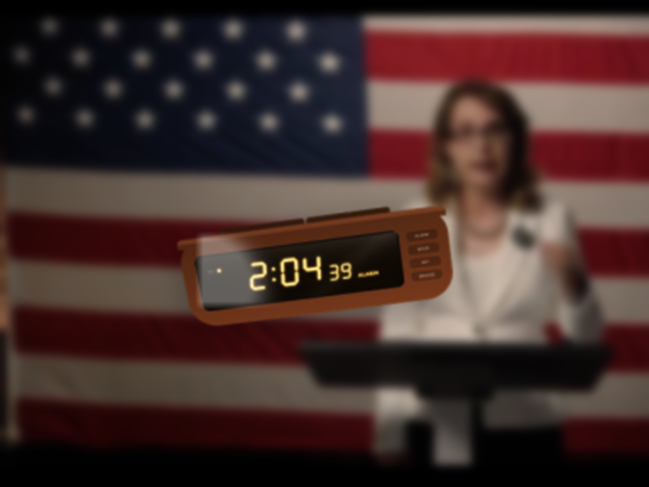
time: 2:04:39
